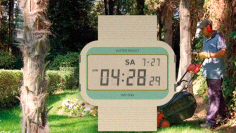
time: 4:28:29
